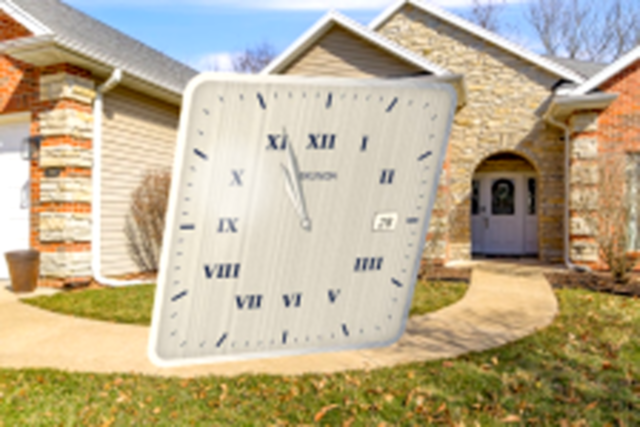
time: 10:56
